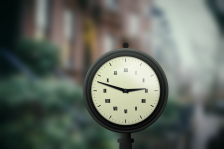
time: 2:48
